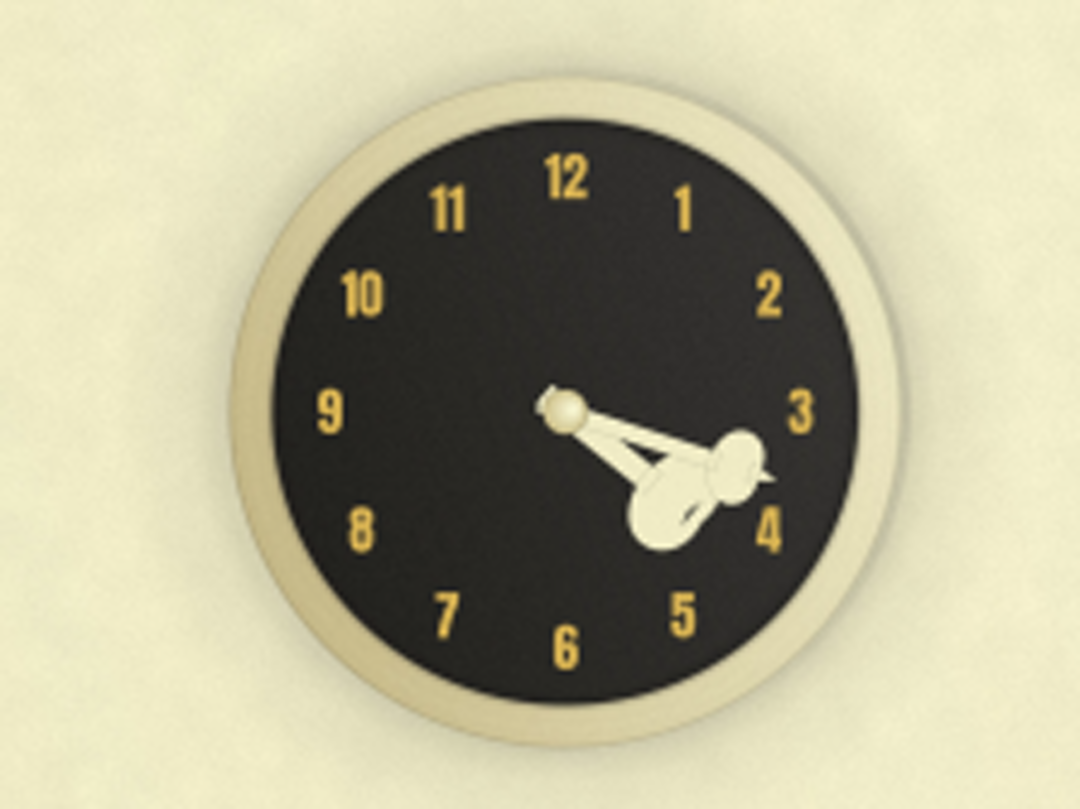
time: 4:18
